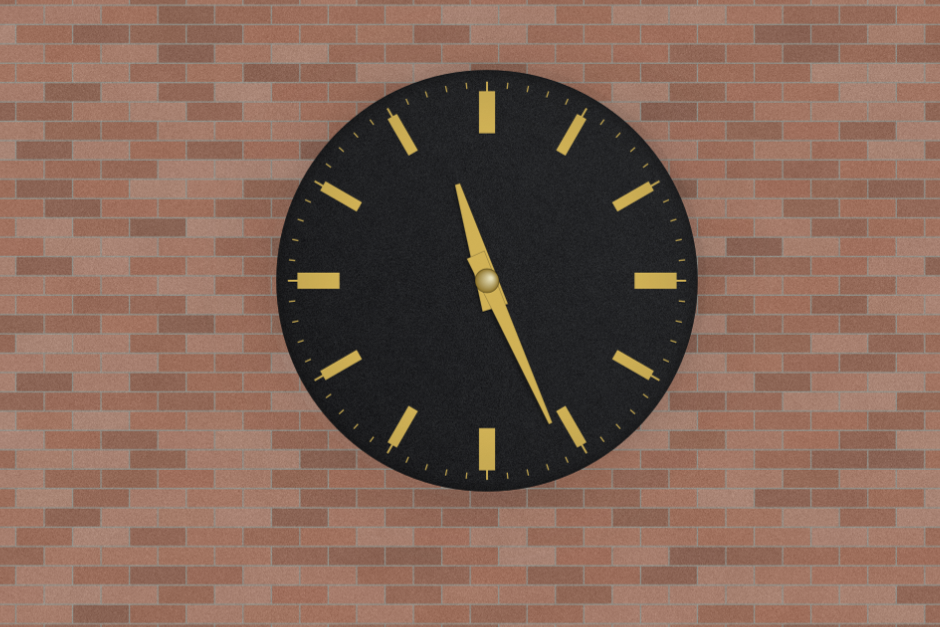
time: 11:26
